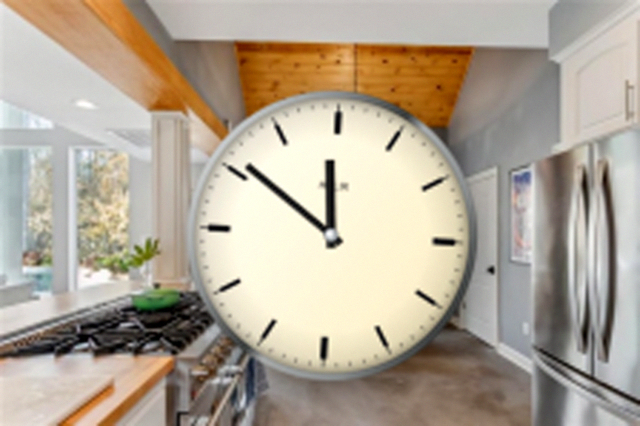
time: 11:51
